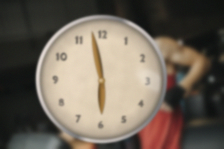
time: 5:58
